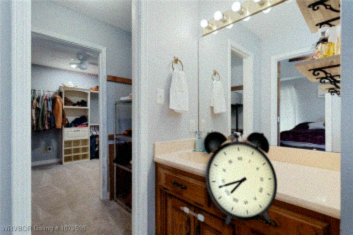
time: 7:43
